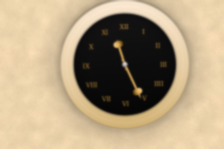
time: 11:26
